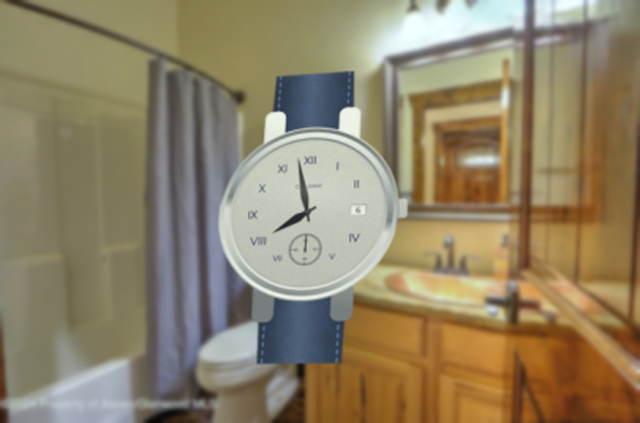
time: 7:58
